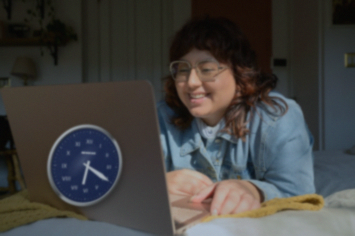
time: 6:20
